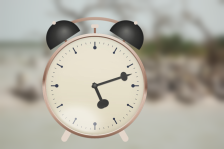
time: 5:12
